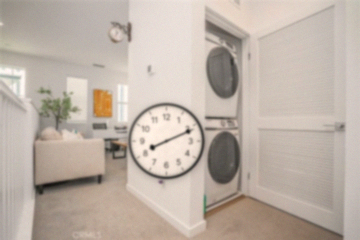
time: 8:11
